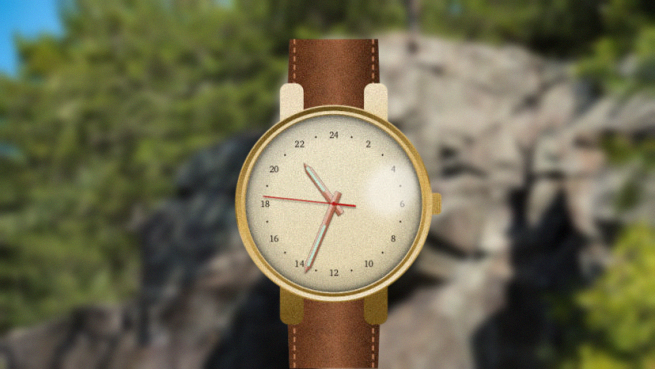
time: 21:33:46
